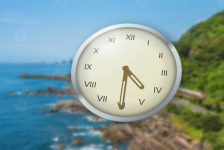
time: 4:30
